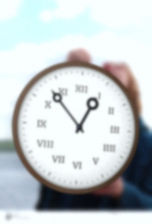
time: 12:53
